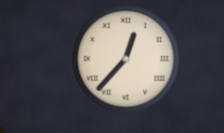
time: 12:37
